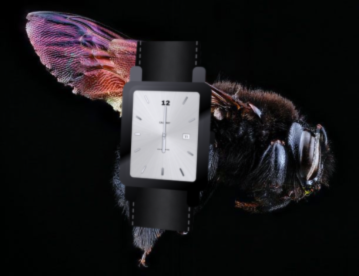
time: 6:00
